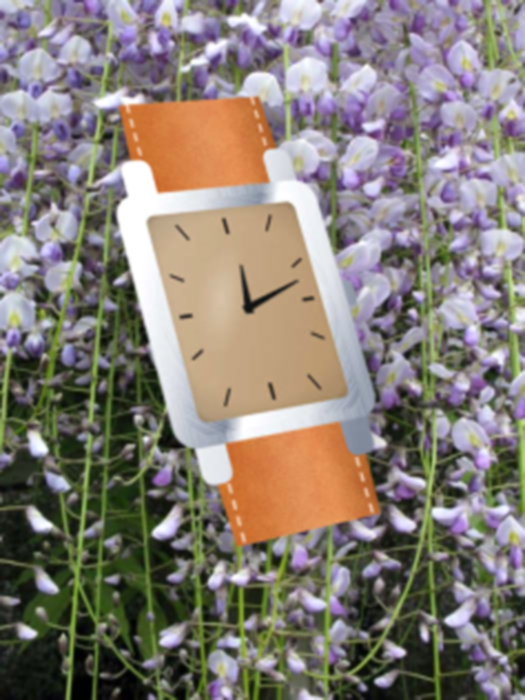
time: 12:12
